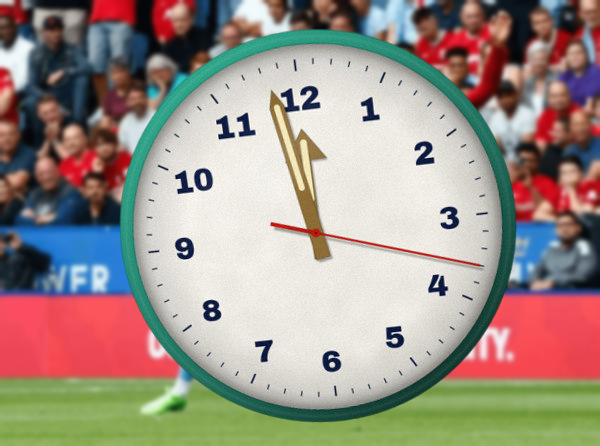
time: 11:58:18
